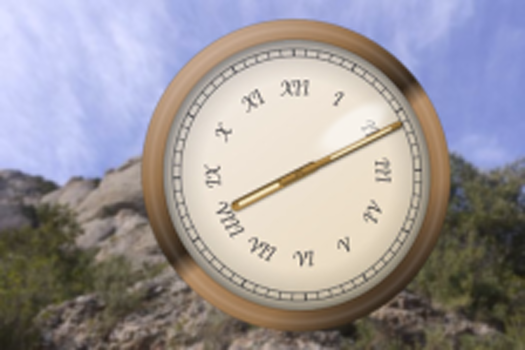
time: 8:11
